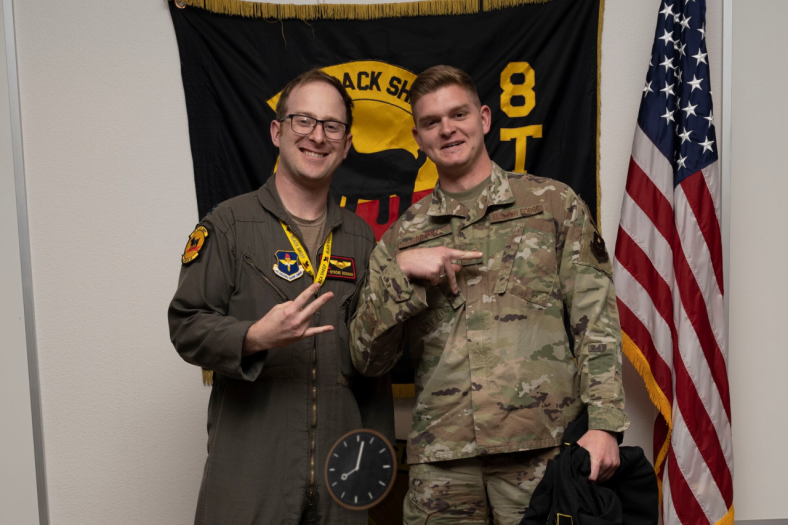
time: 8:02
